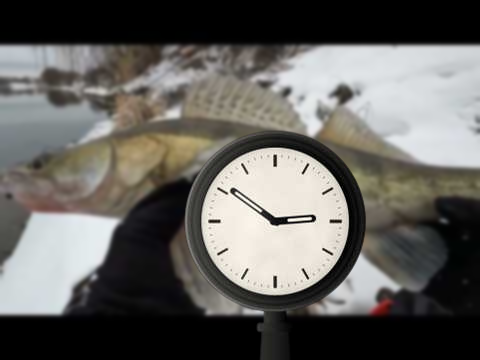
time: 2:51
